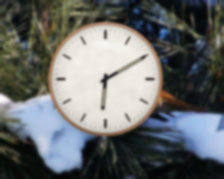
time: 6:10
